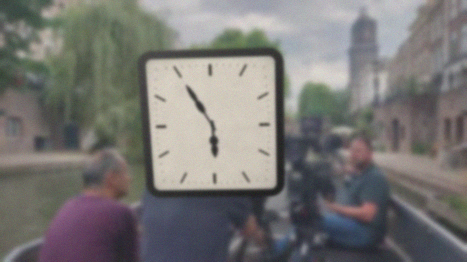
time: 5:55
